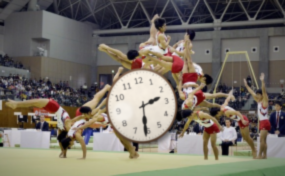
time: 2:31
